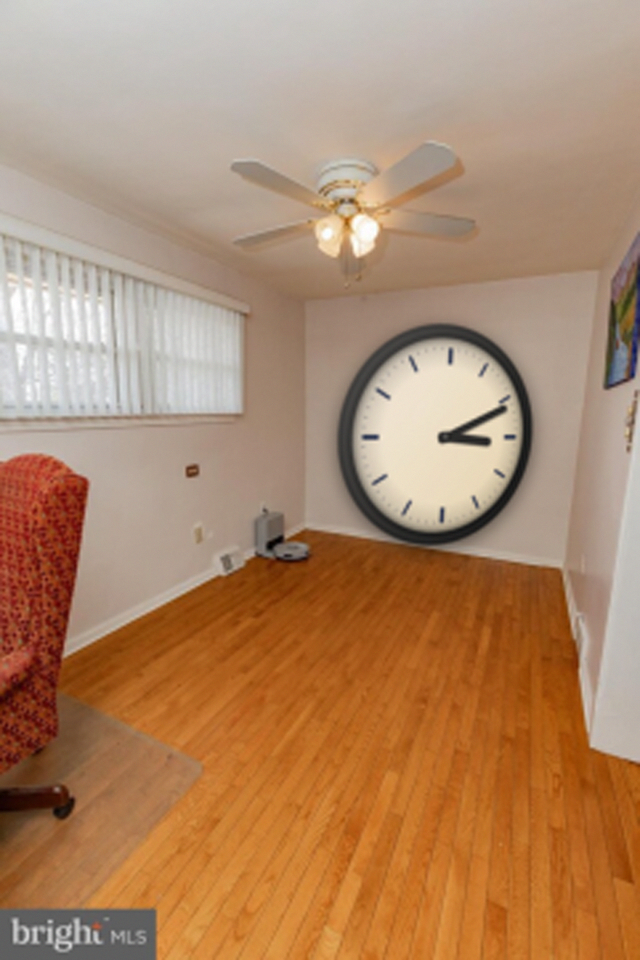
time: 3:11
